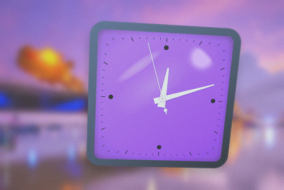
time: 12:11:57
